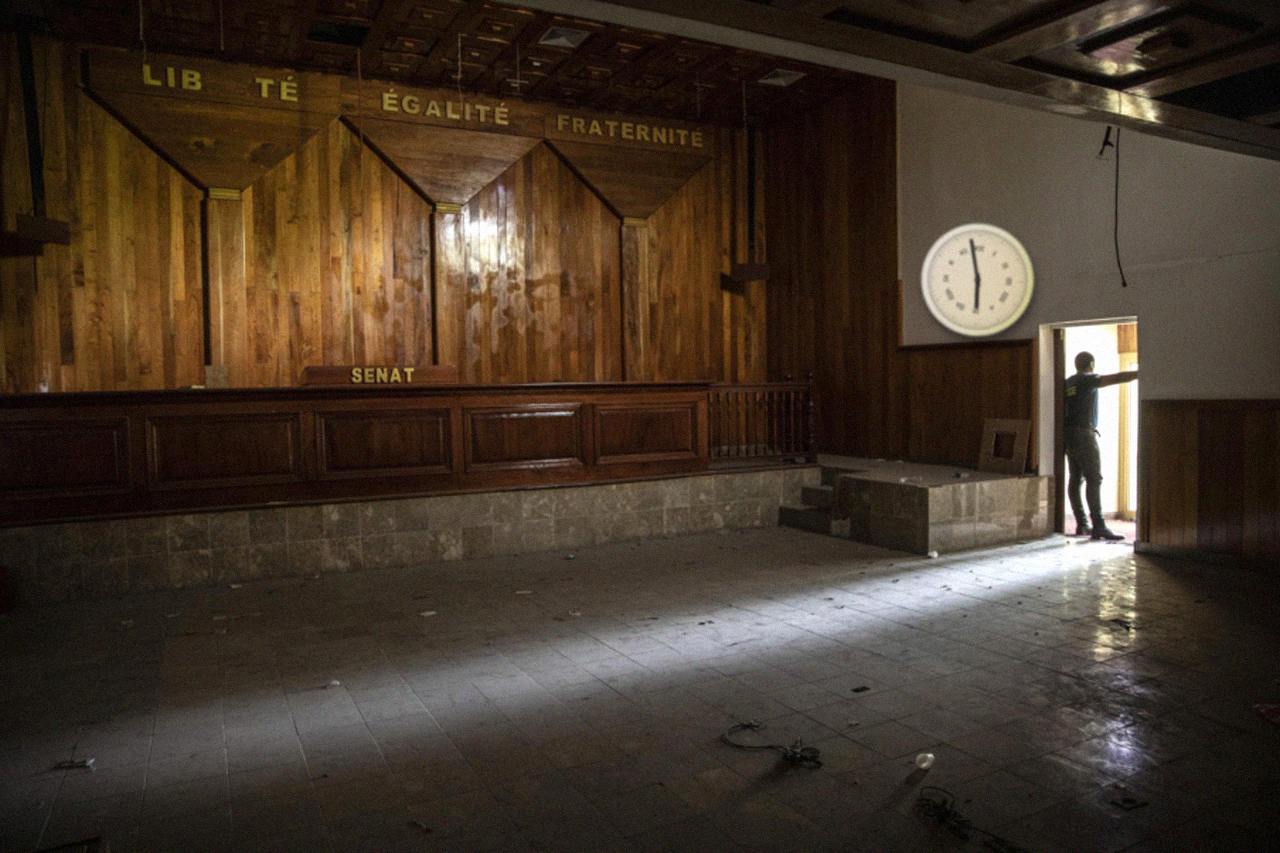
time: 5:58
